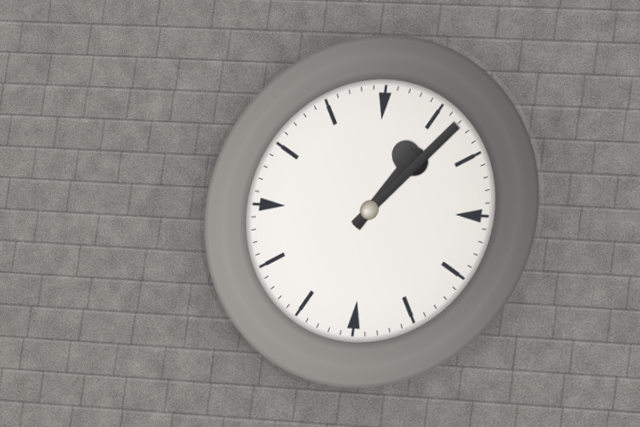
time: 1:07
